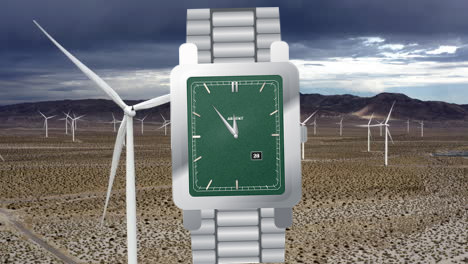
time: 11:54
